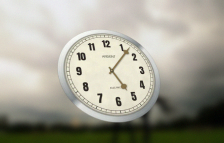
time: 5:07
